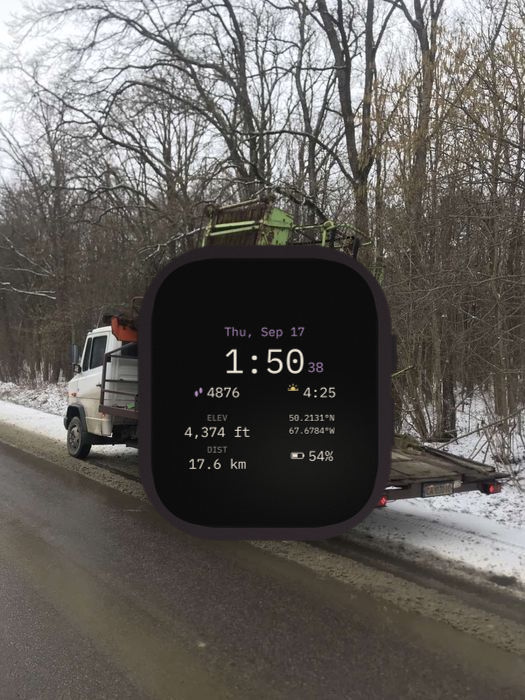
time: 1:50:38
